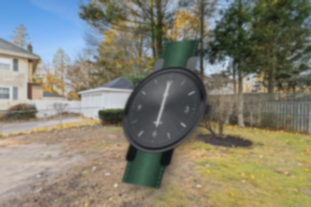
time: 6:00
